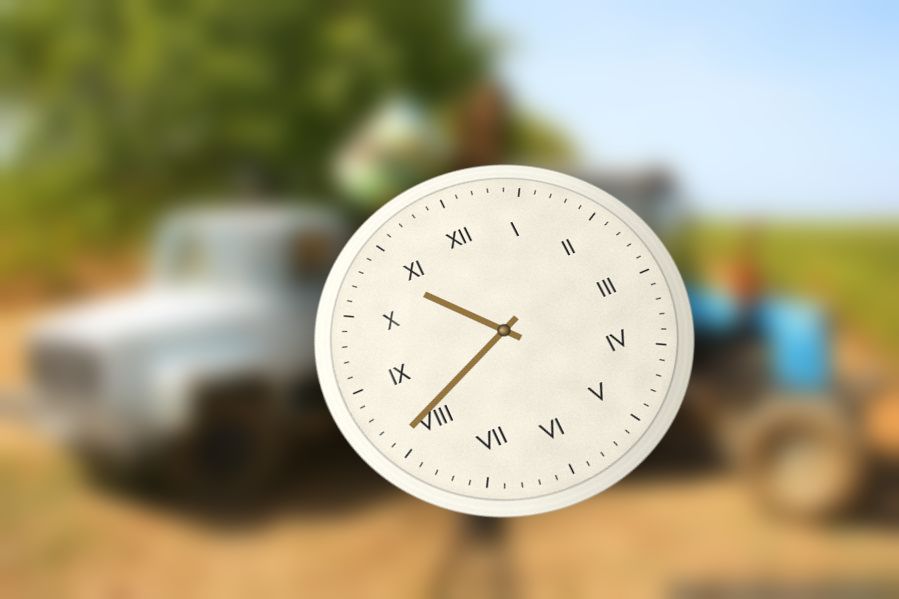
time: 10:41
